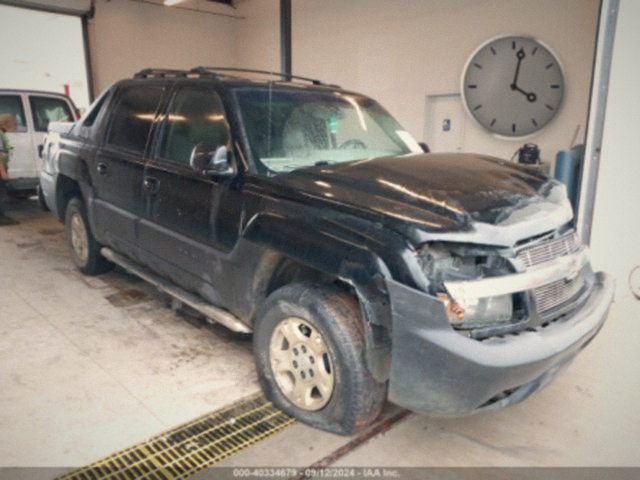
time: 4:02
